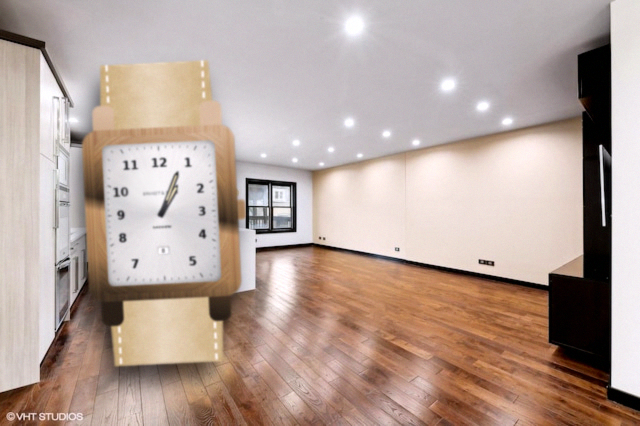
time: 1:04
